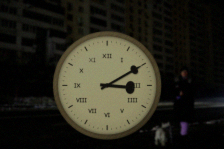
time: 3:10
